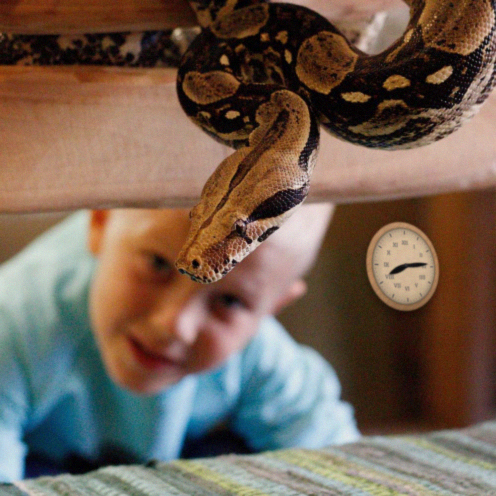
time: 8:14
